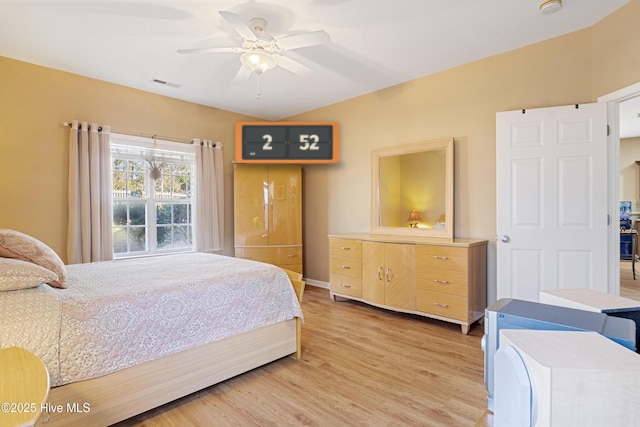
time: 2:52
